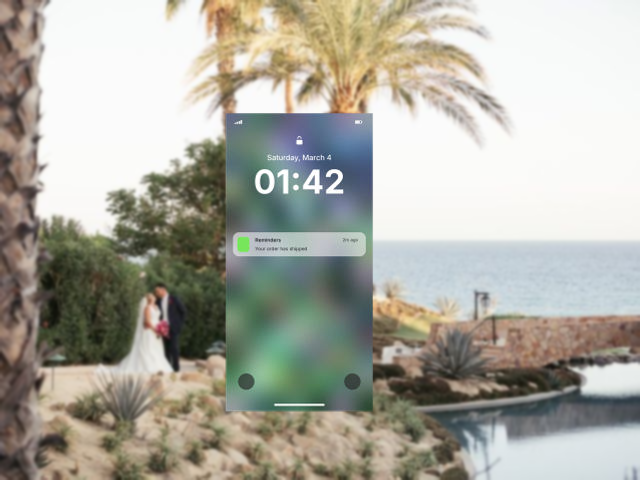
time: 1:42
